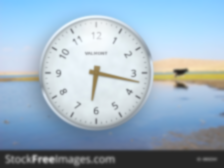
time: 6:17
